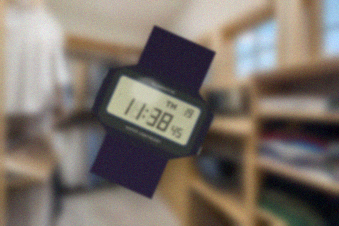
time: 11:38
